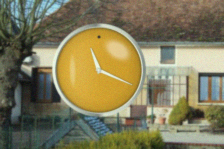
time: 11:19
